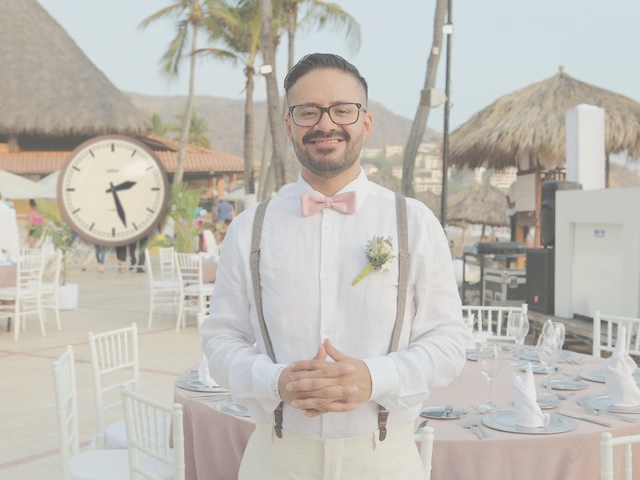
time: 2:27
